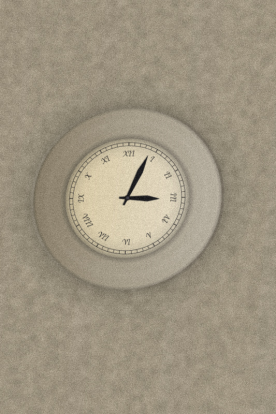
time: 3:04
